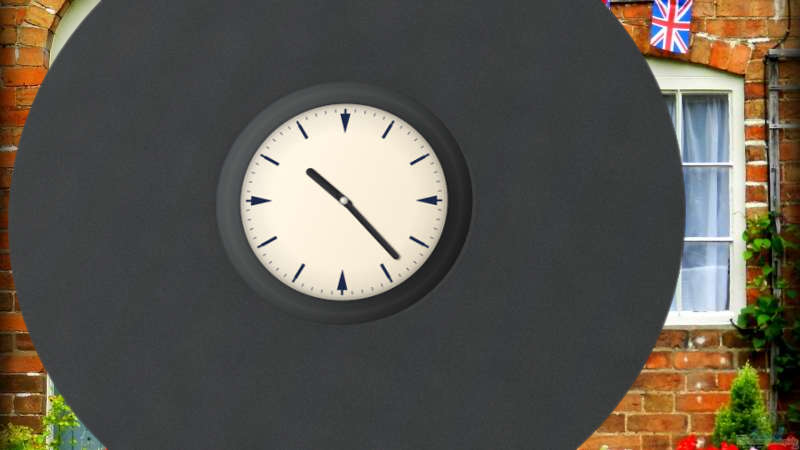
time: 10:23
